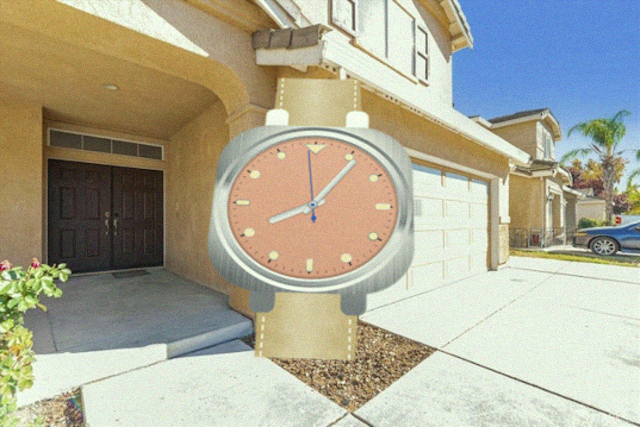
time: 8:05:59
